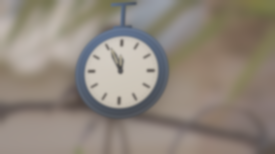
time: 11:56
